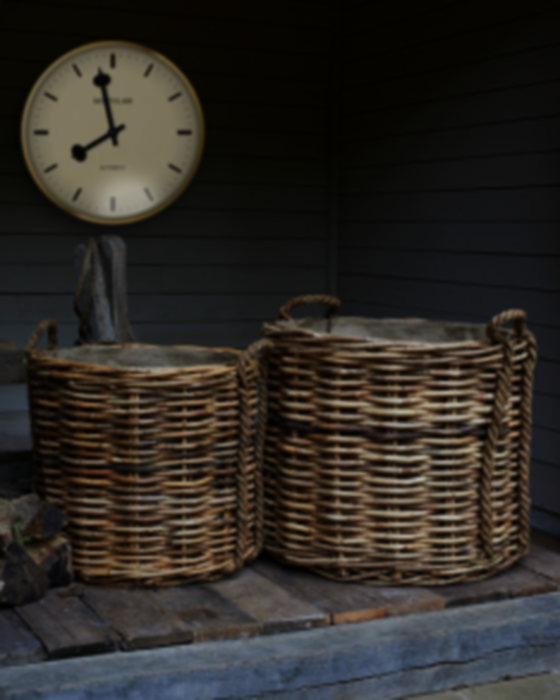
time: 7:58
